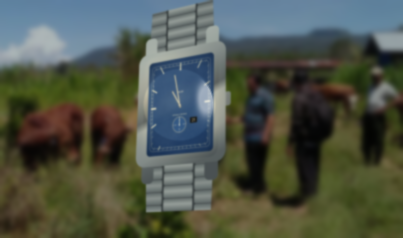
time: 10:58
